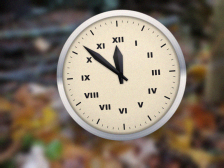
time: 11:52
